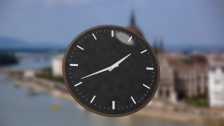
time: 1:41
